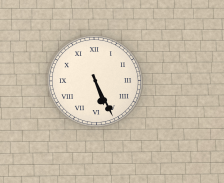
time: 5:26
